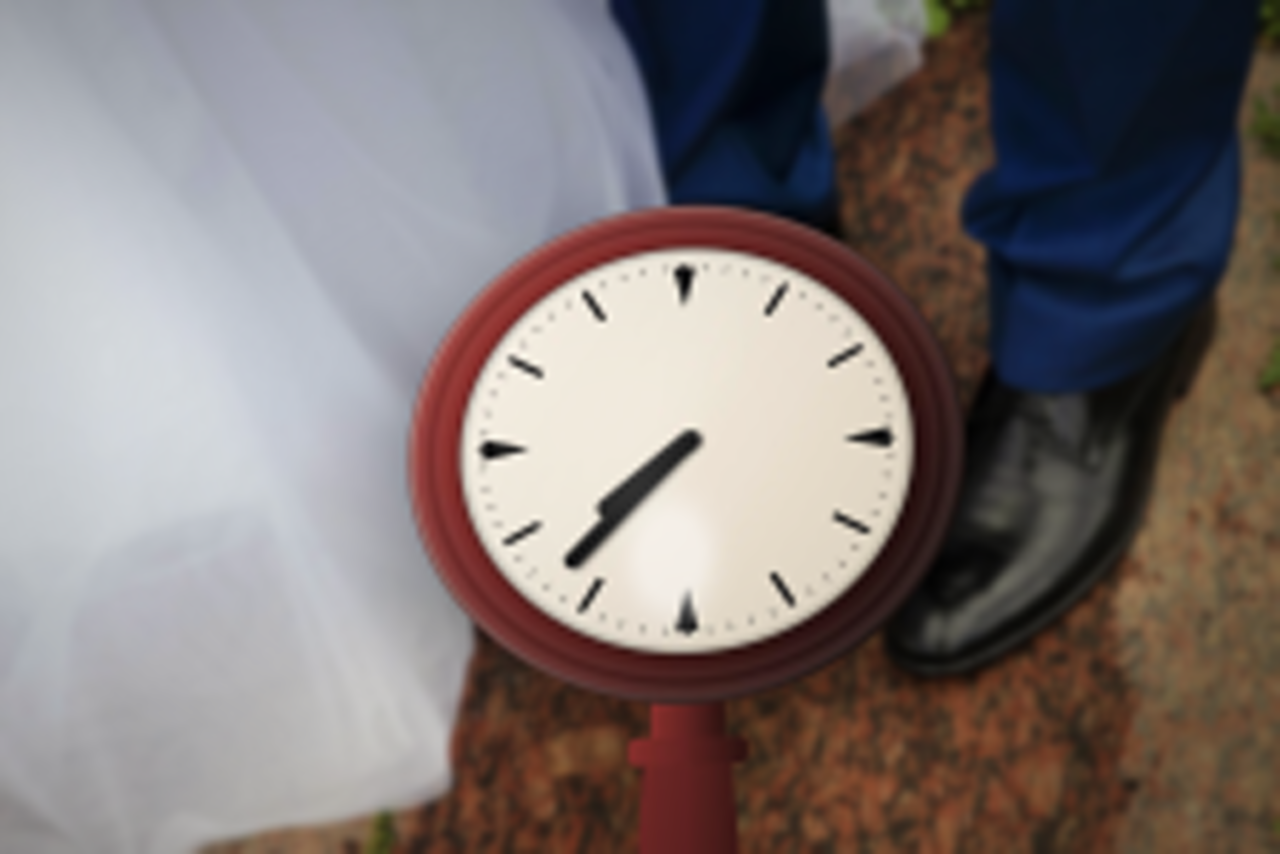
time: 7:37
